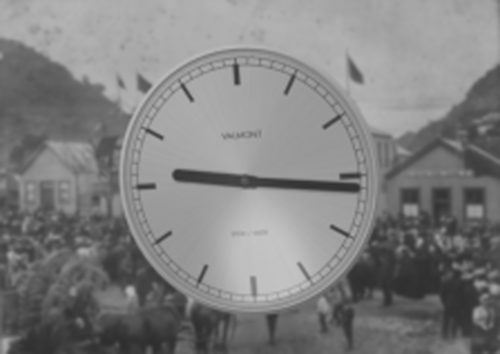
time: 9:16
